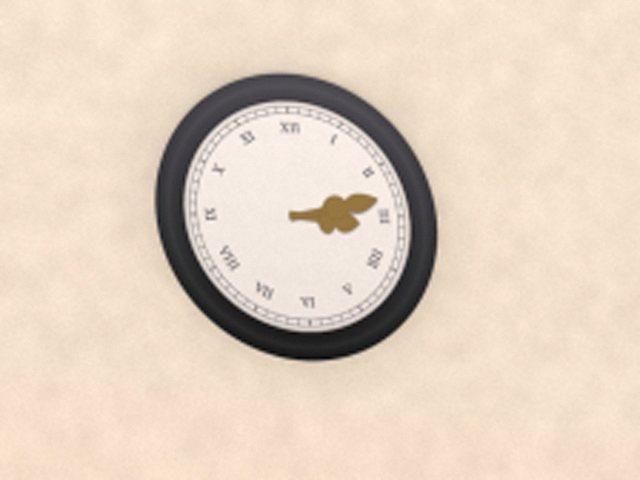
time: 3:13
